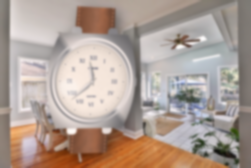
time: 11:38
